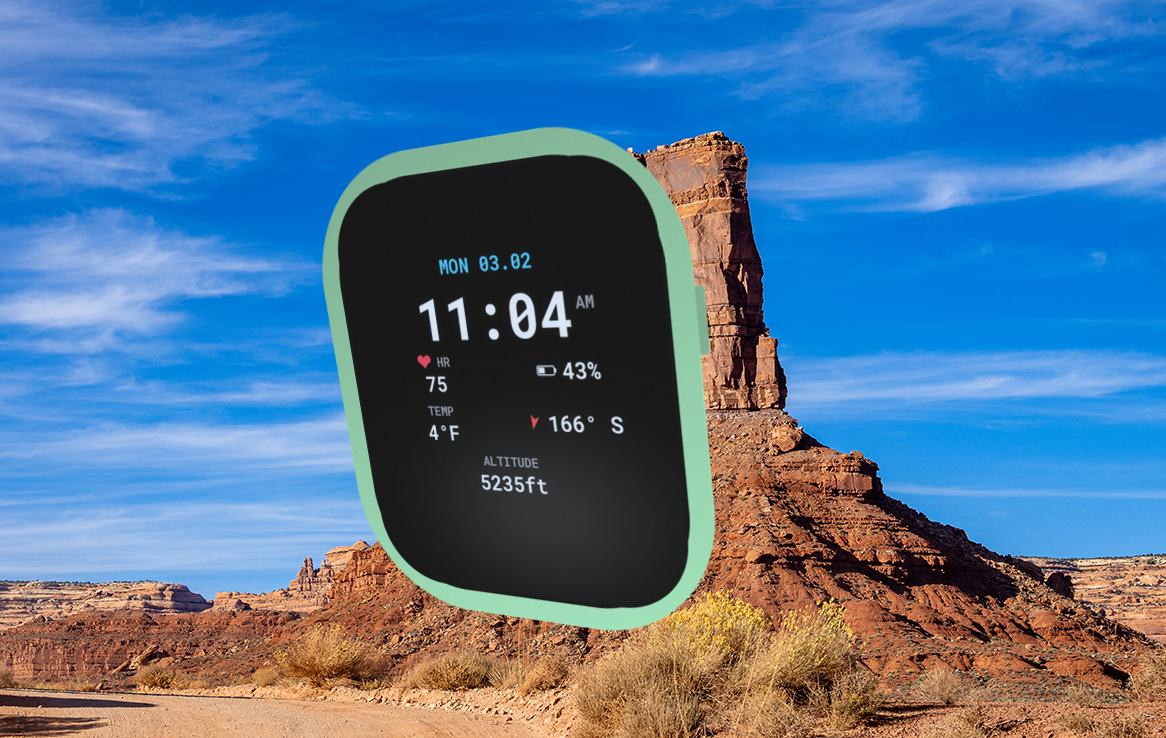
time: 11:04
